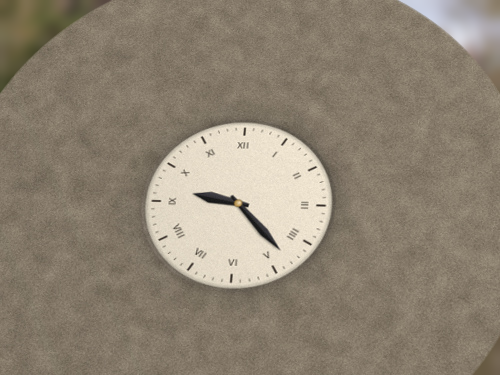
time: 9:23
